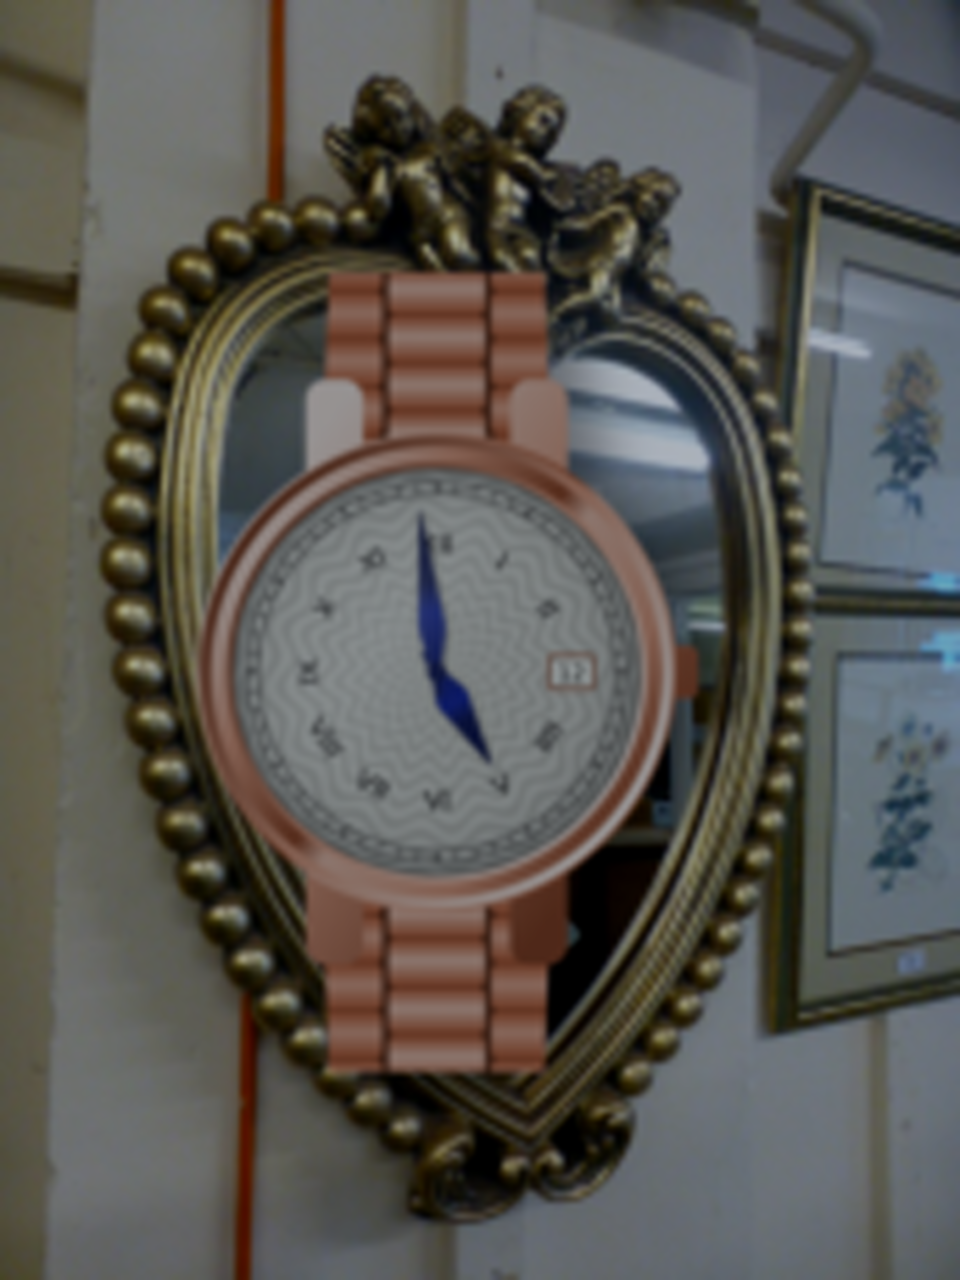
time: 4:59
